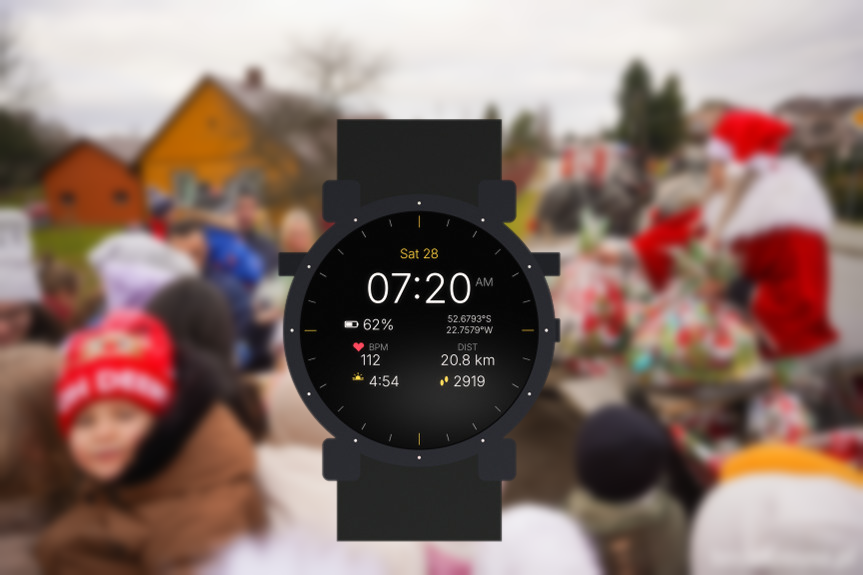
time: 7:20
